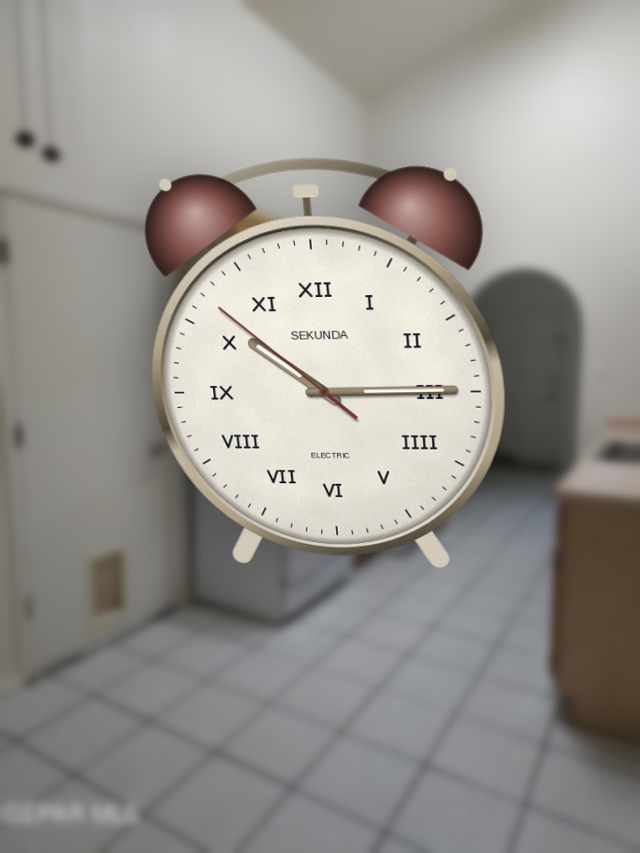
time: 10:14:52
